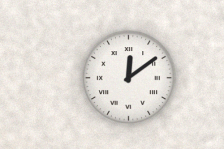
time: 12:09
